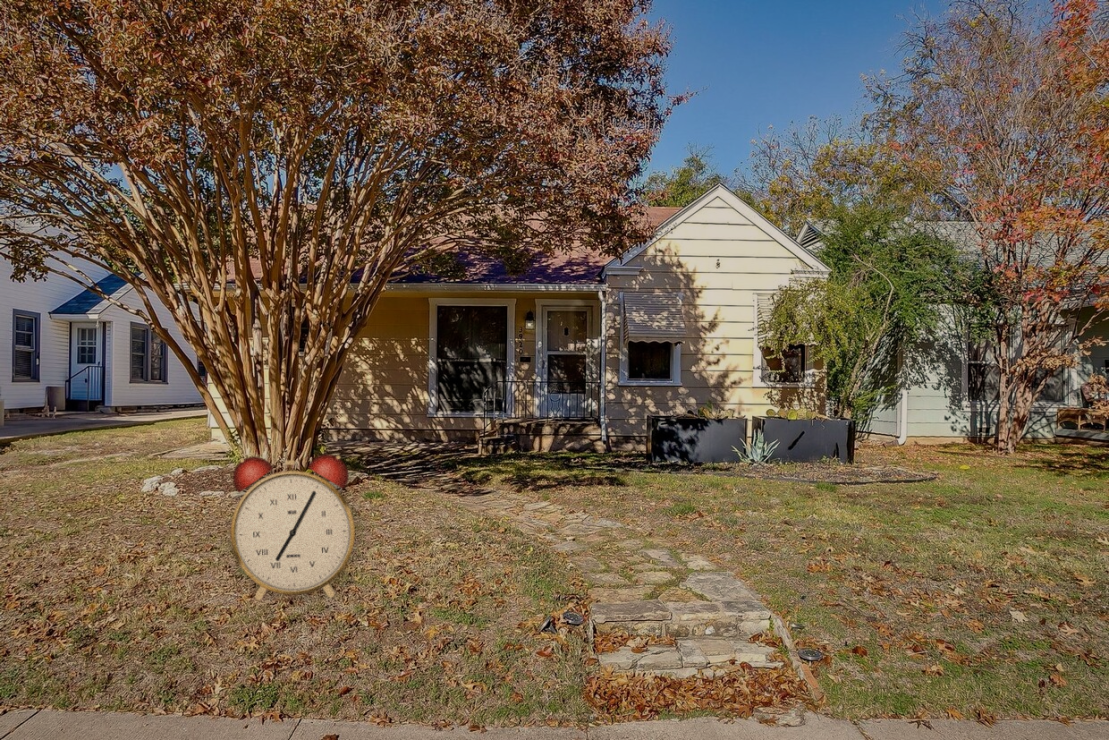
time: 7:05
